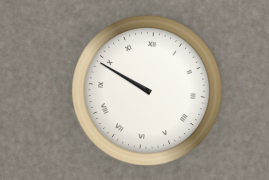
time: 9:49
